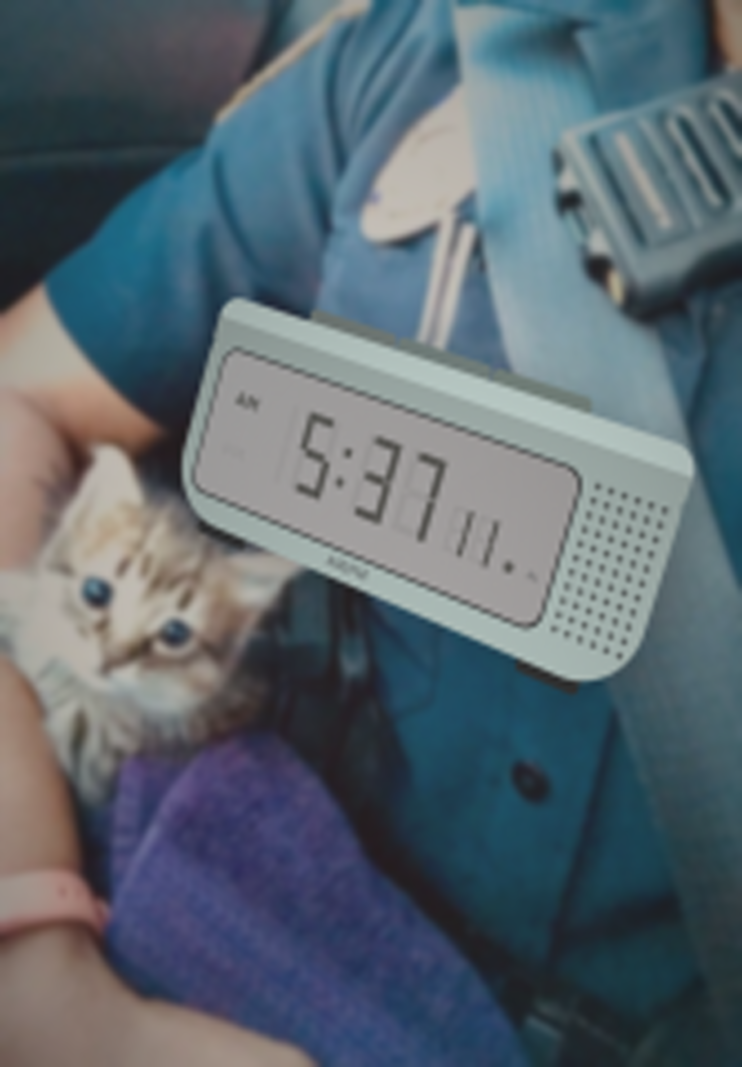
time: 5:37:11
